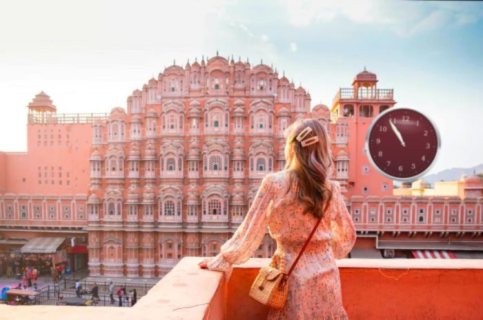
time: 10:54
